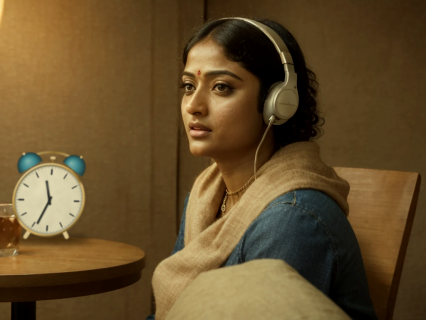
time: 11:34
